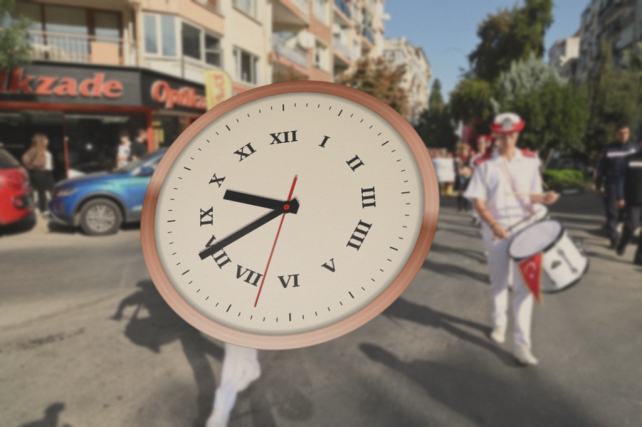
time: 9:40:33
